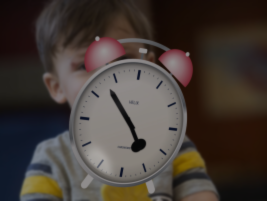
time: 4:53
